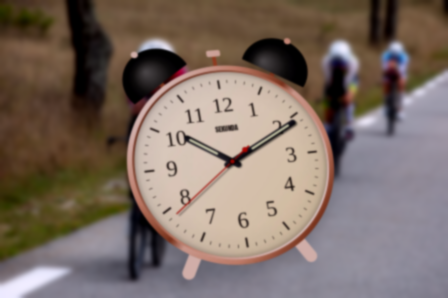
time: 10:10:39
